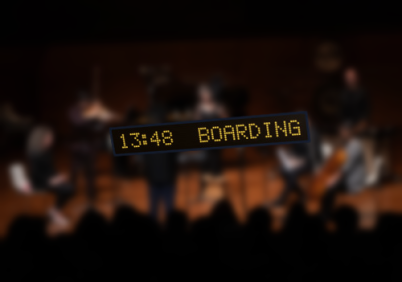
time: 13:48
